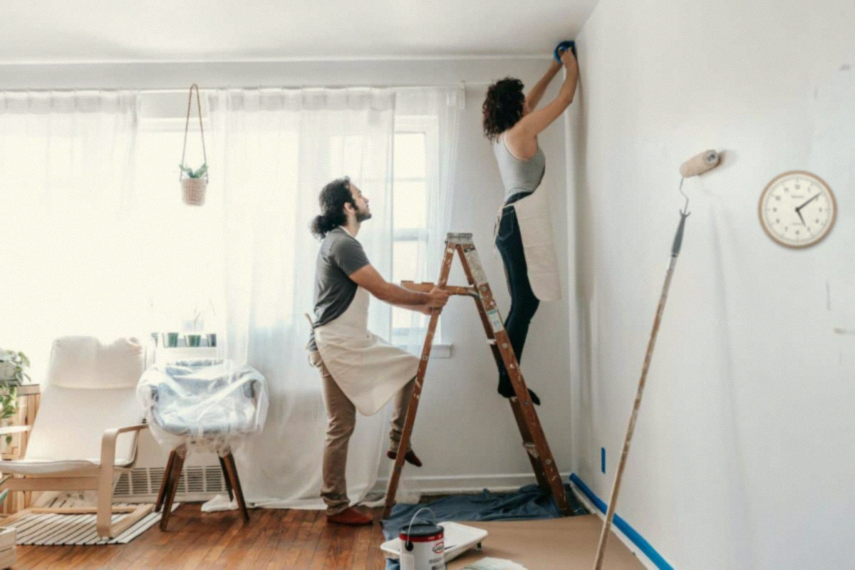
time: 5:09
